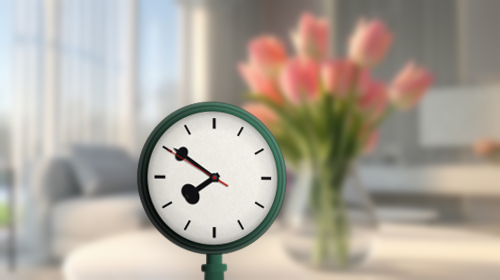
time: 7:50:50
